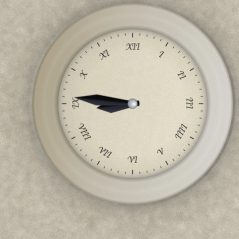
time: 8:46
